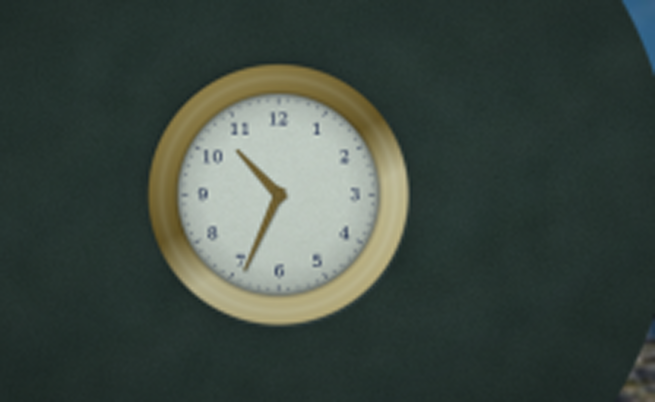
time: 10:34
